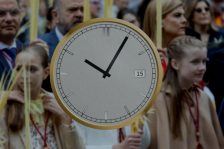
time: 10:05
